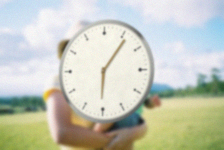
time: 6:06
